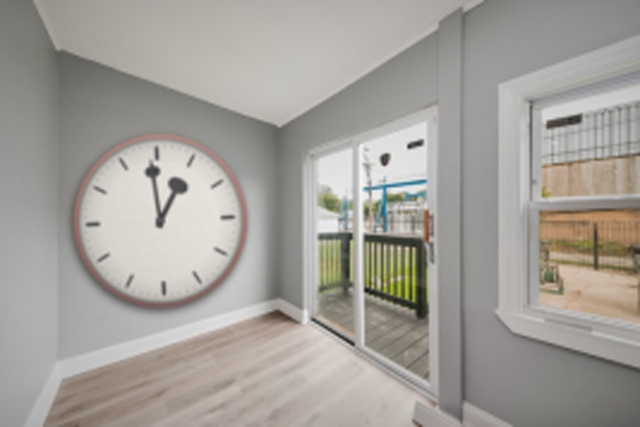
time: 12:59
